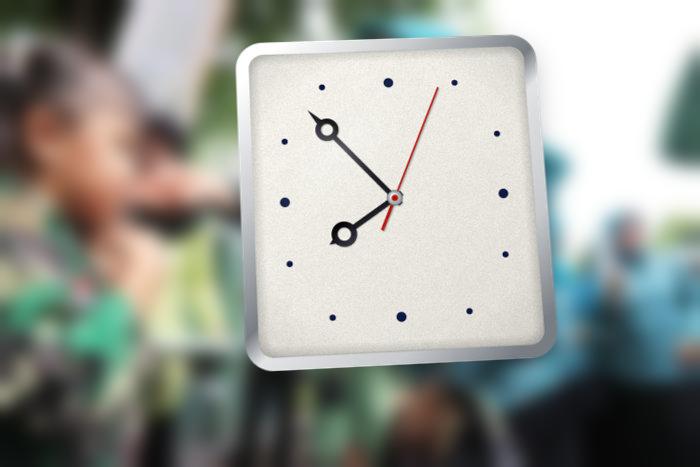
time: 7:53:04
